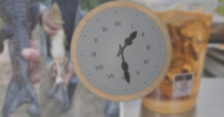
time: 1:29
